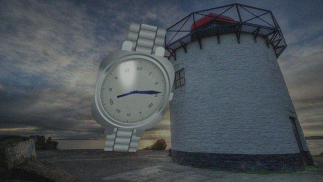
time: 8:14
